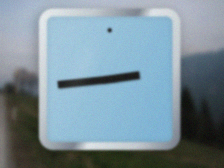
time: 2:44
